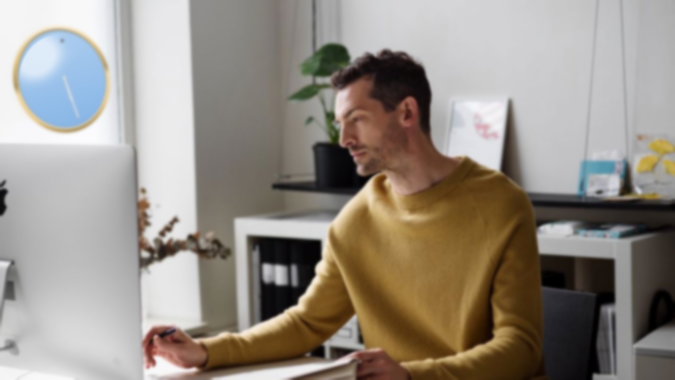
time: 5:27
